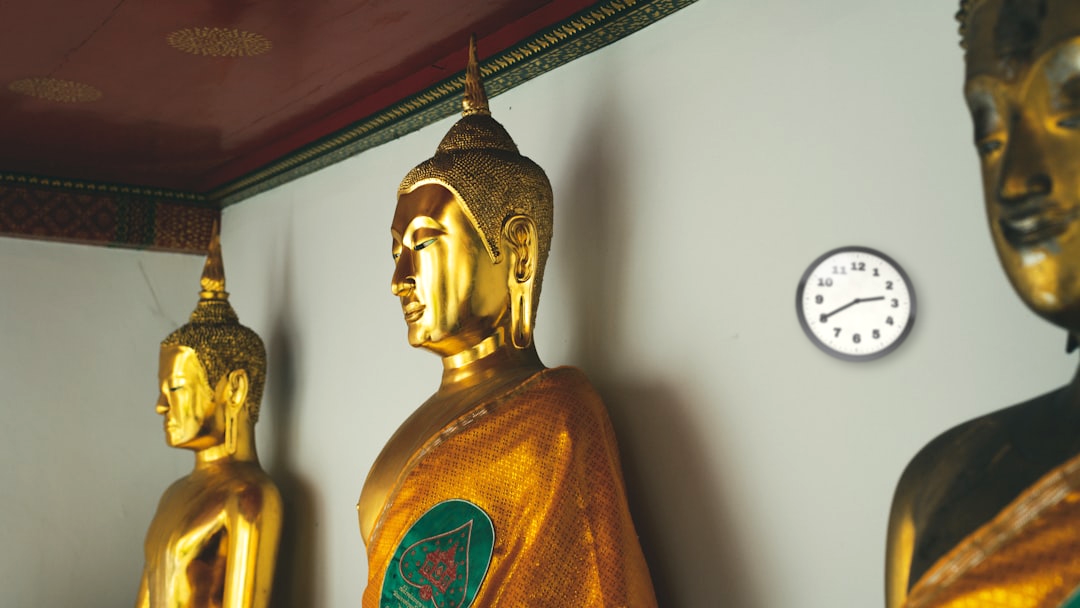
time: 2:40
